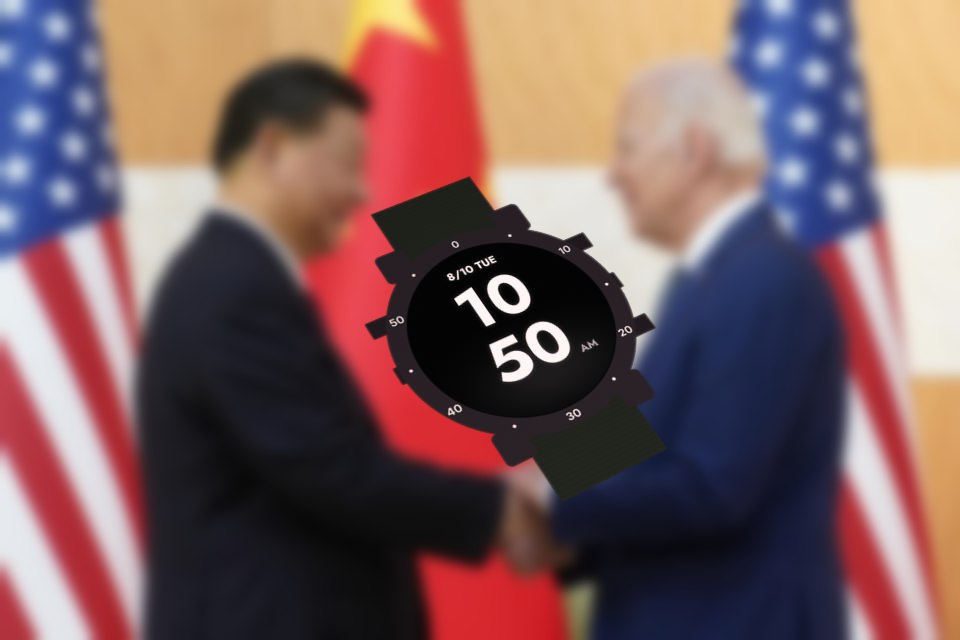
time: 10:50
